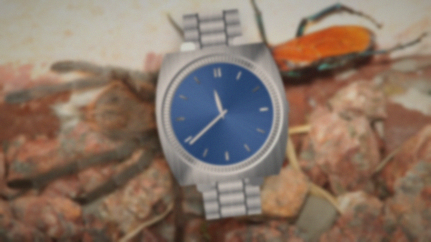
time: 11:39
